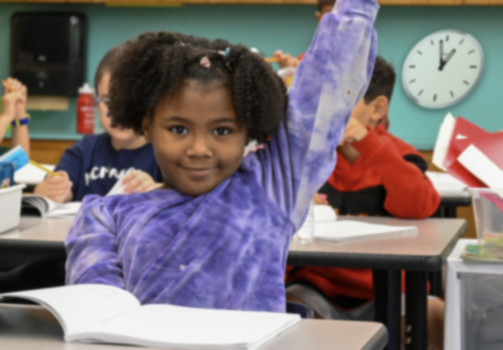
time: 12:58
